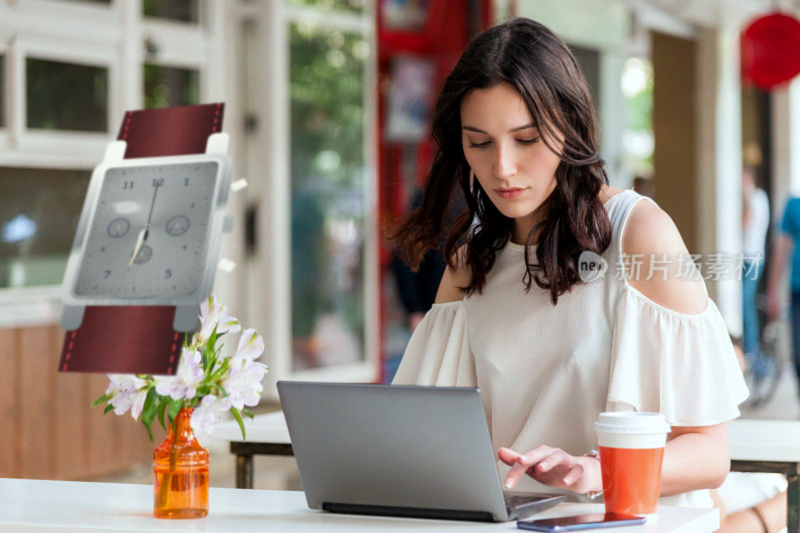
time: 6:32
